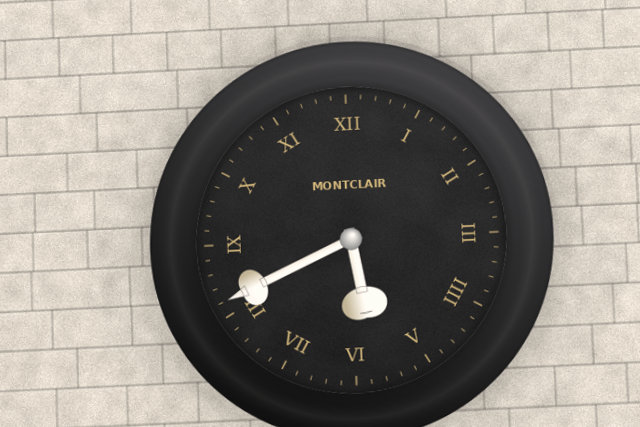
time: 5:41
